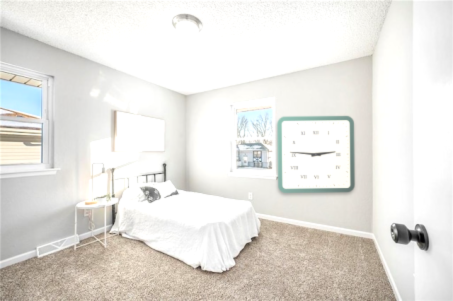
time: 2:46
